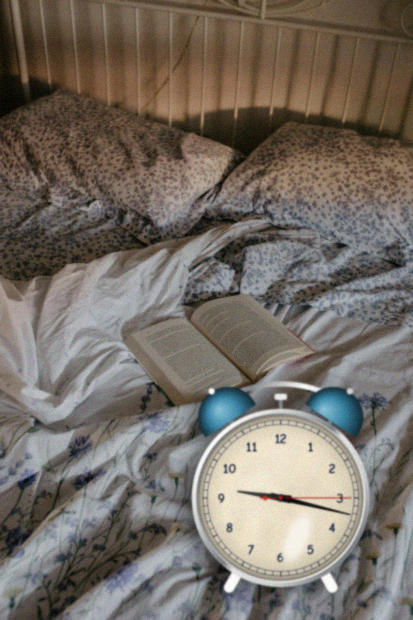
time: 9:17:15
